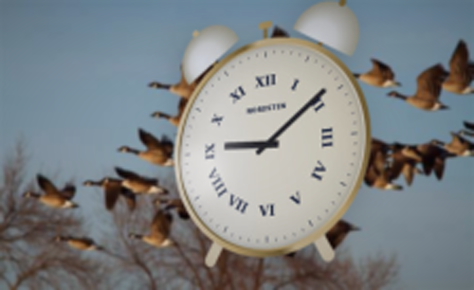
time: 9:09
